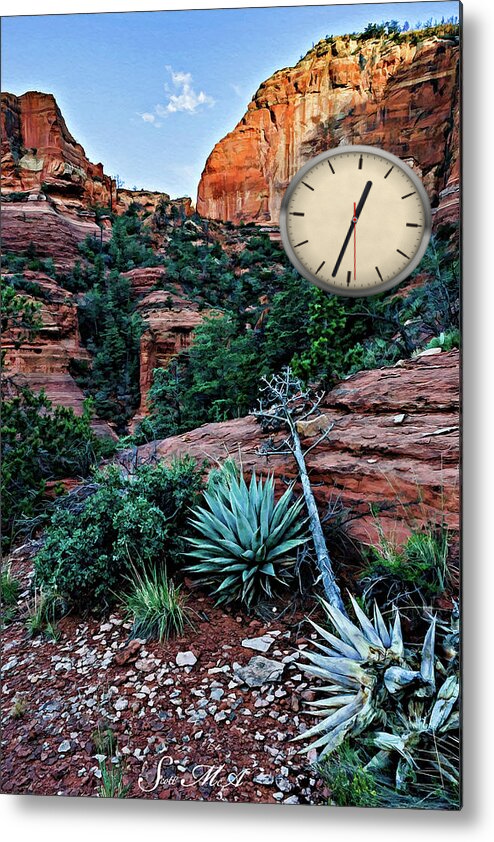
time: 12:32:29
